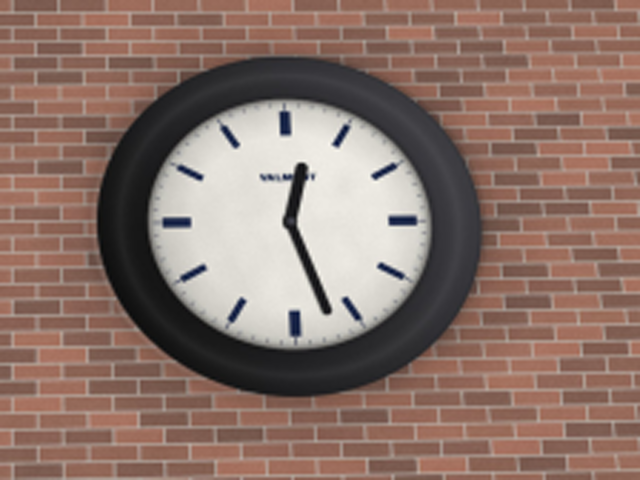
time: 12:27
